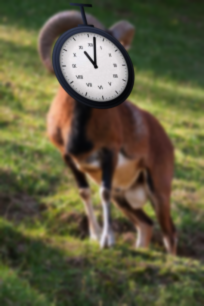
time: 11:02
